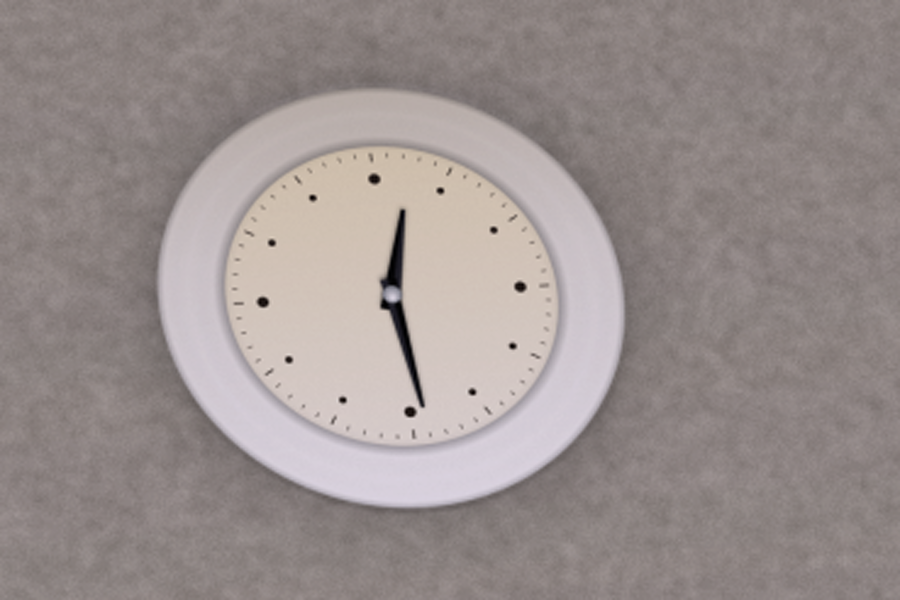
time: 12:29
